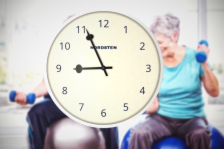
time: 8:56
